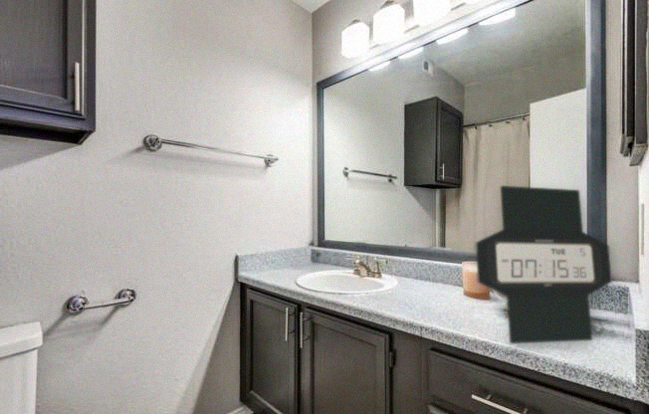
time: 7:15:36
